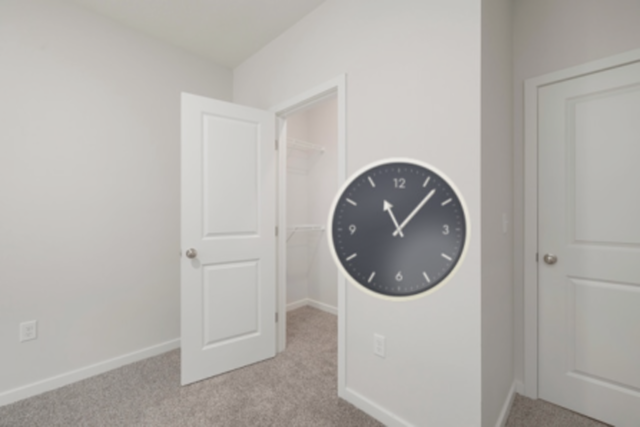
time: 11:07
